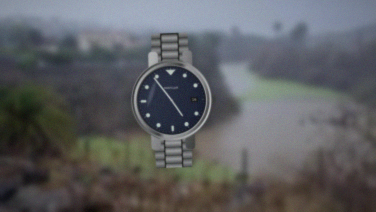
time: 4:54
